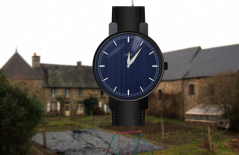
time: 12:06
